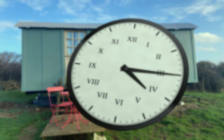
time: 4:15
